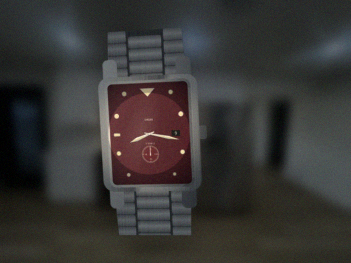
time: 8:17
